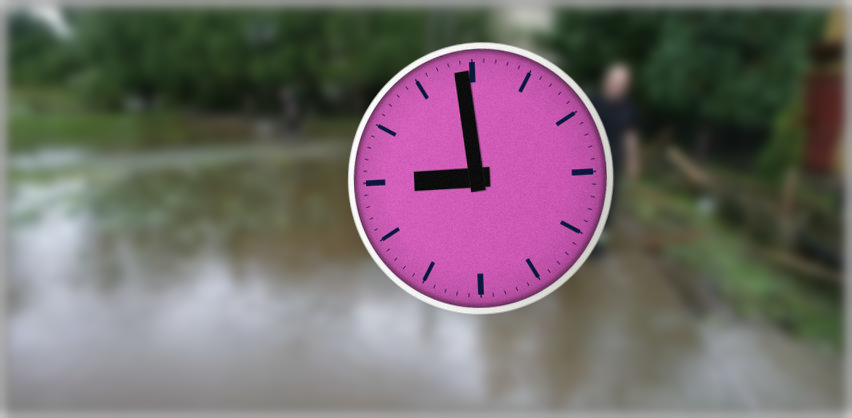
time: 8:59
